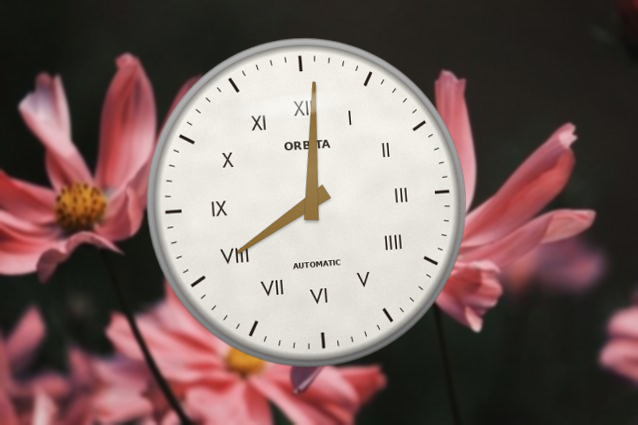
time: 8:01
